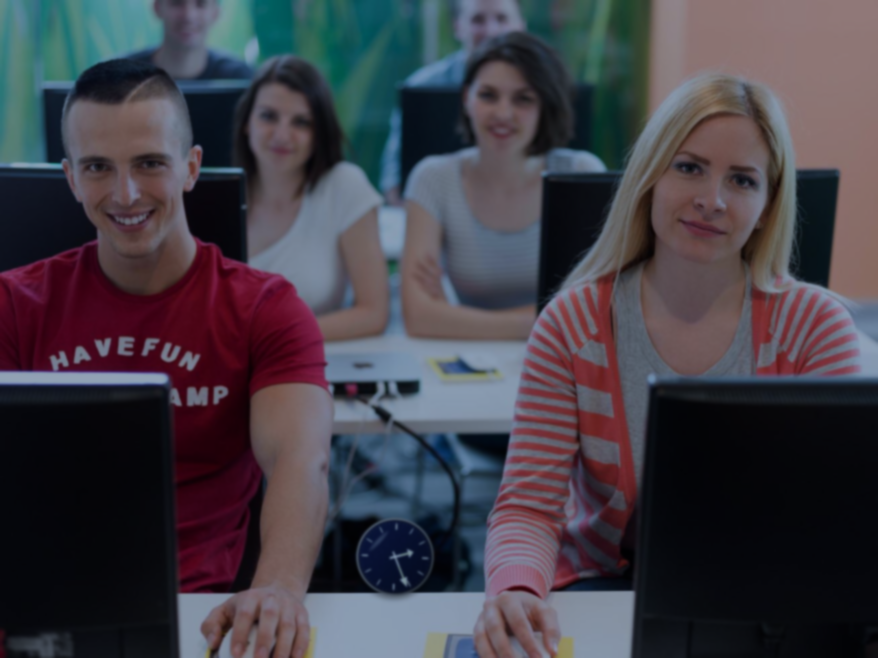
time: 2:26
